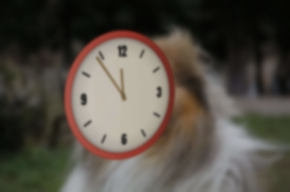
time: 11:54
